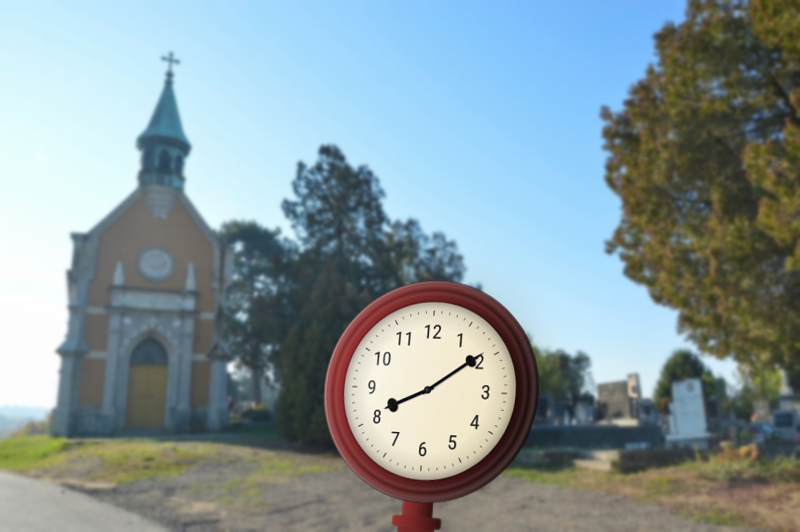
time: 8:09
